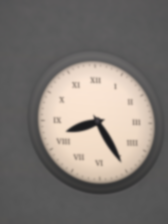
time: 8:25
